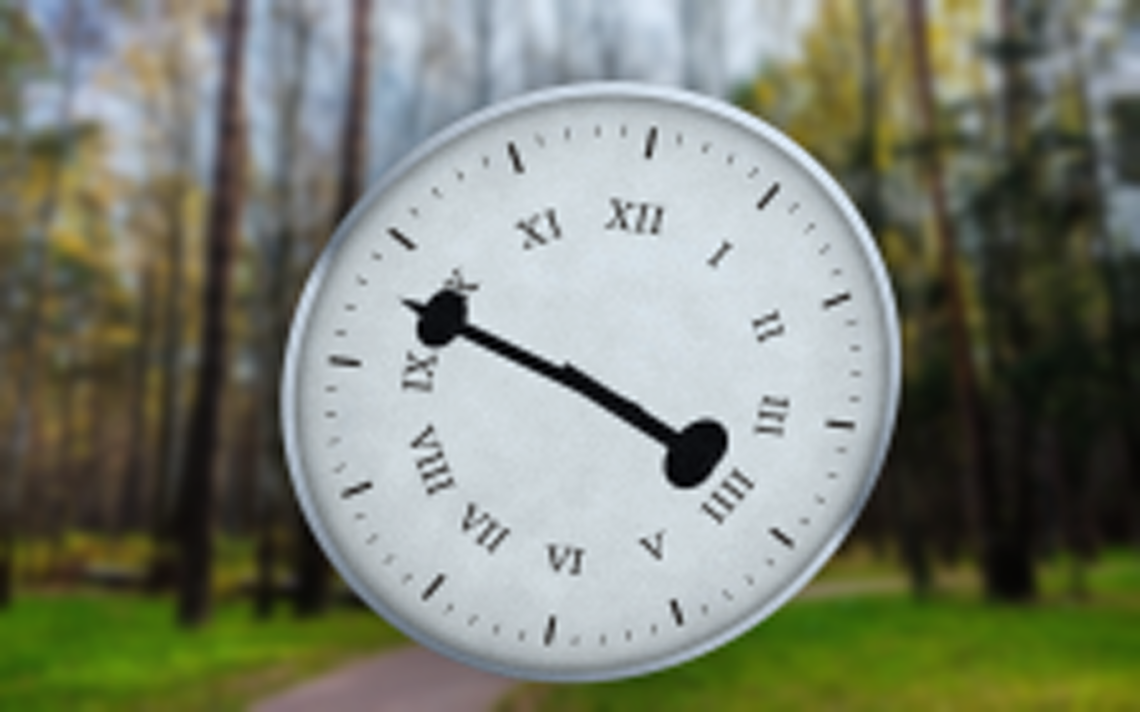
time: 3:48
